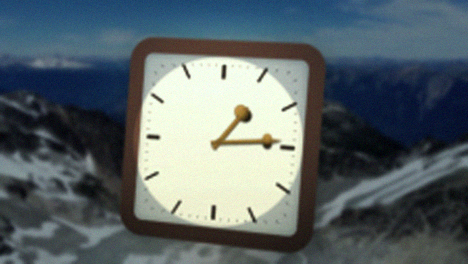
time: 1:14
